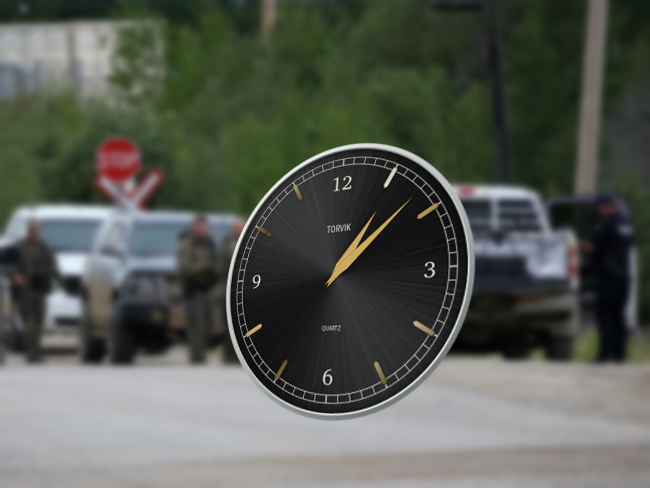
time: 1:08
